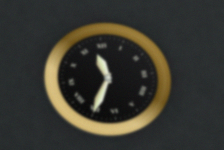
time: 11:35
